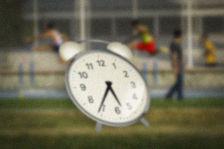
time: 5:36
